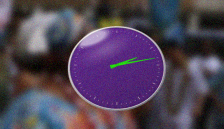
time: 2:13
